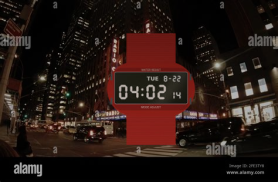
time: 4:02:14
